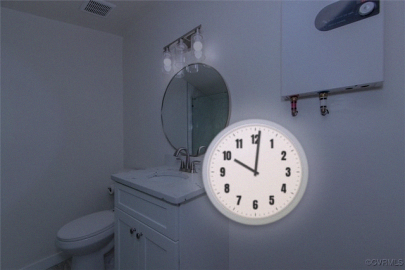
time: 10:01
